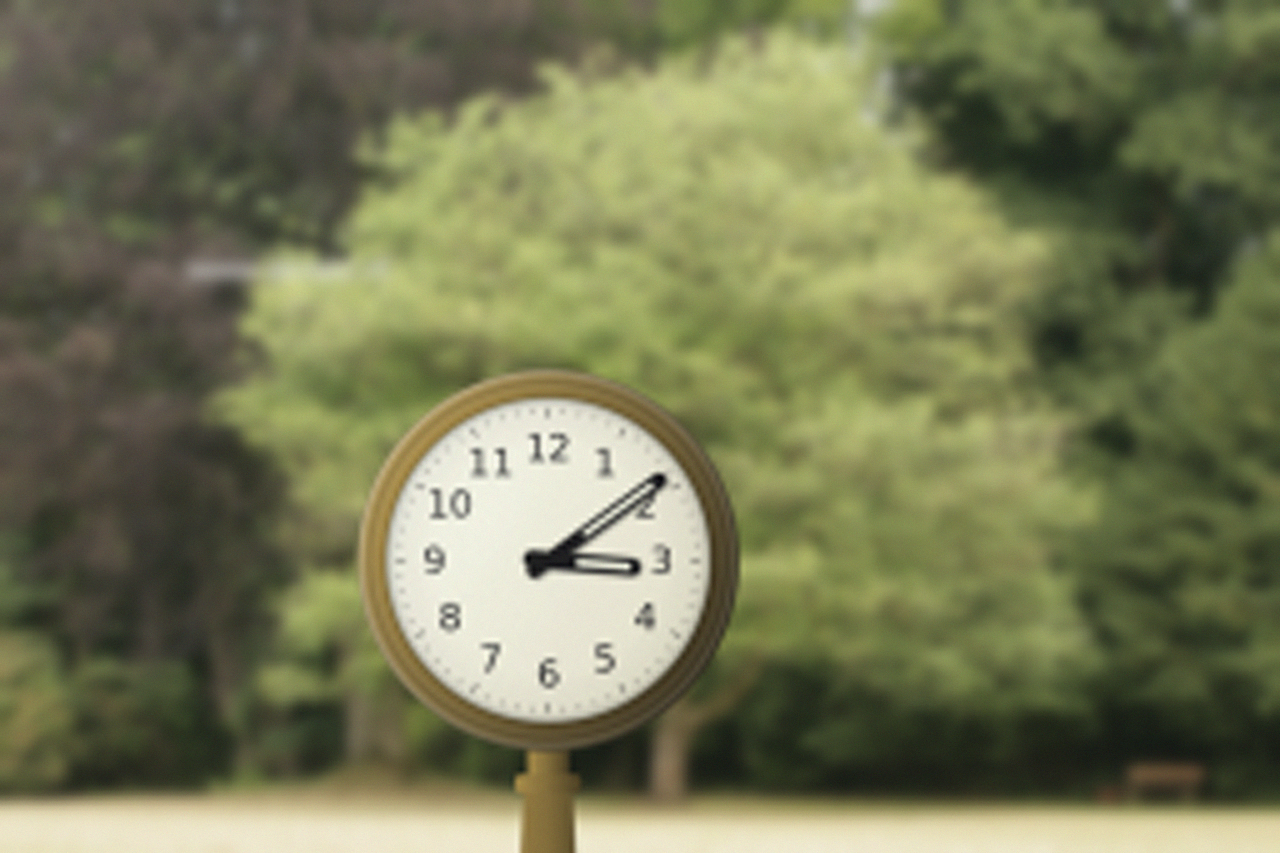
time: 3:09
